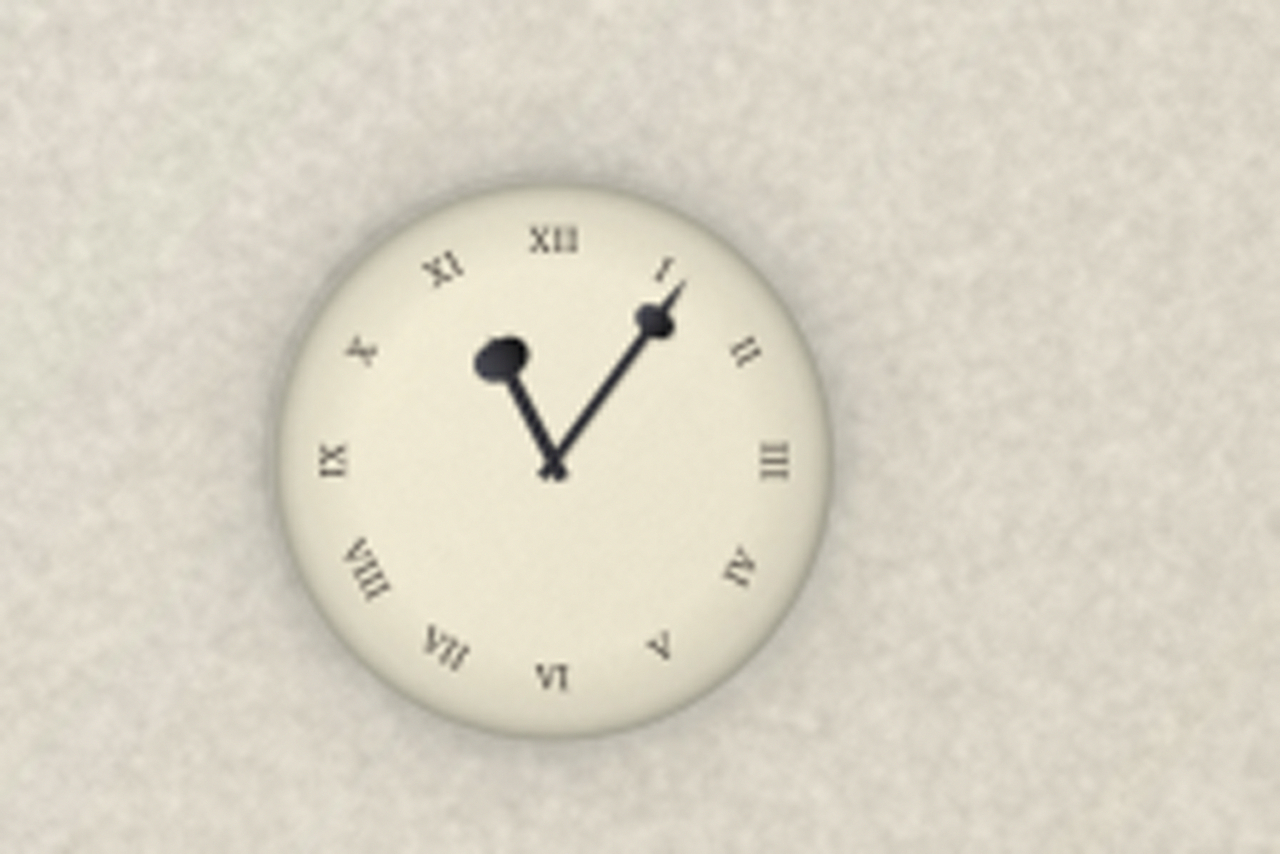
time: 11:06
